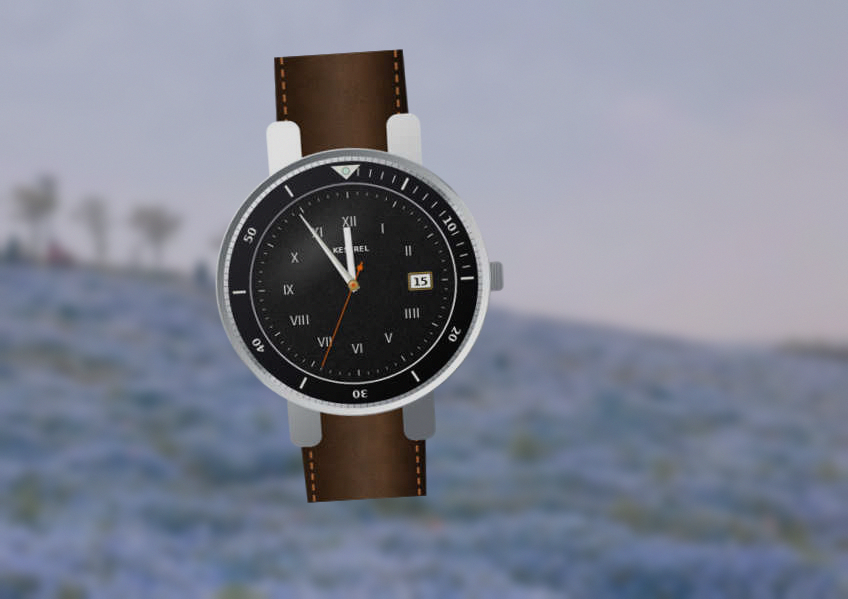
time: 11:54:34
